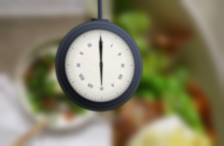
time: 6:00
